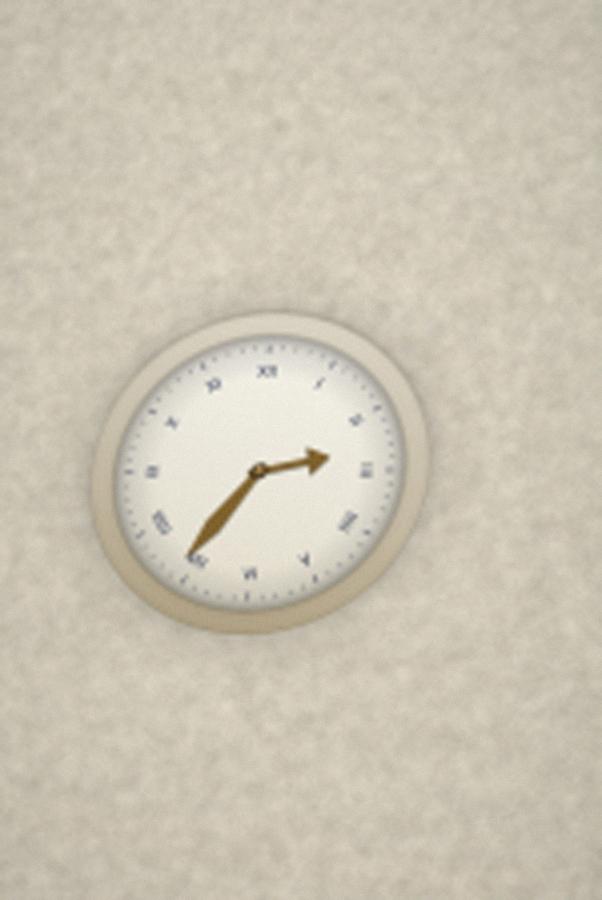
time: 2:36
